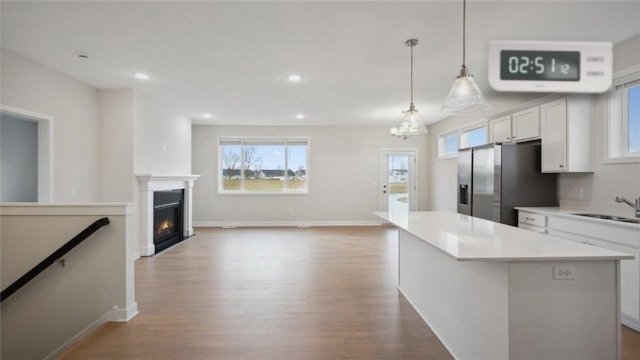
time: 2:51
